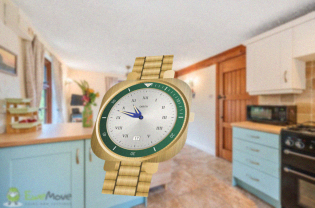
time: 10:48
